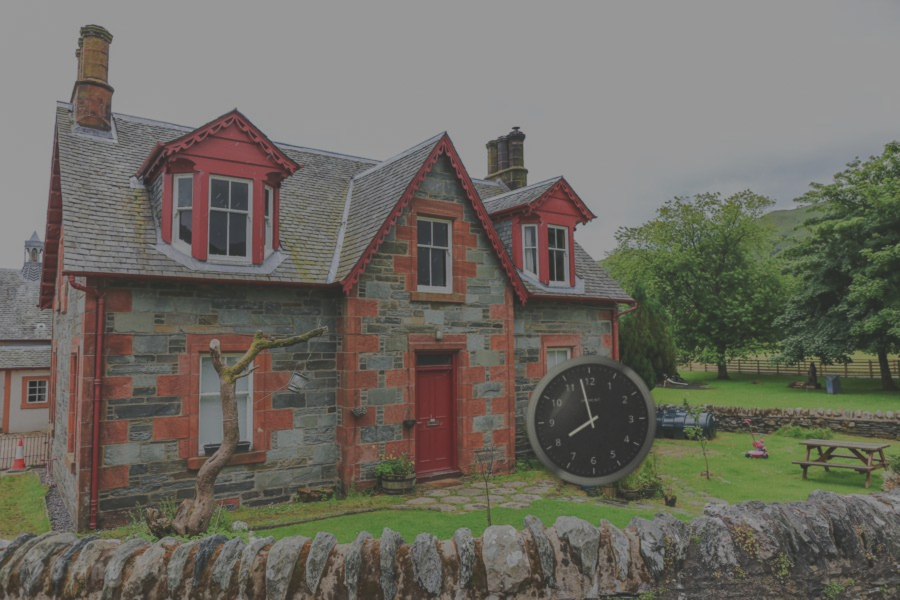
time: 7:58
